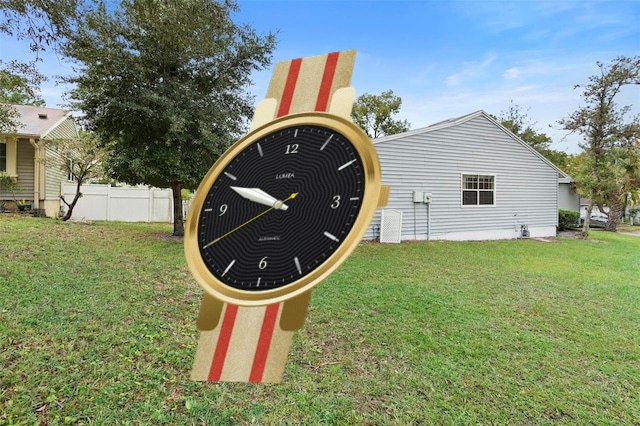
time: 9:48:40
